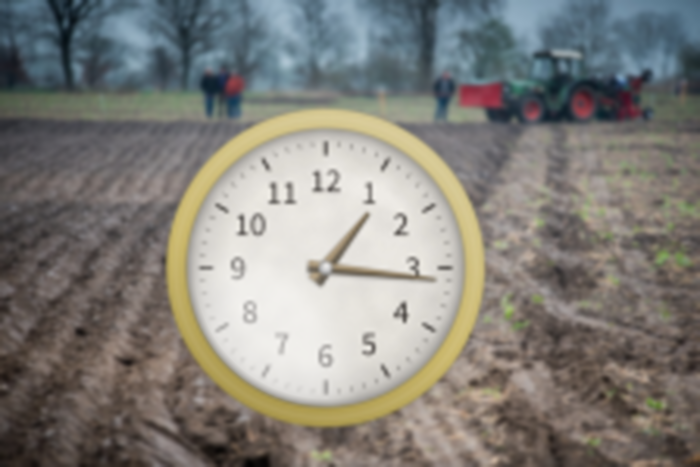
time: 1:16
